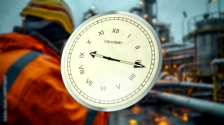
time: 9:16
